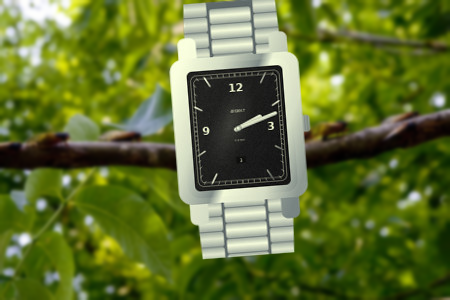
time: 2:12
